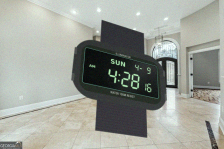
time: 4:28:16
